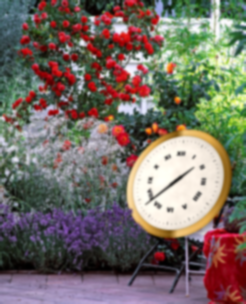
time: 1:38
